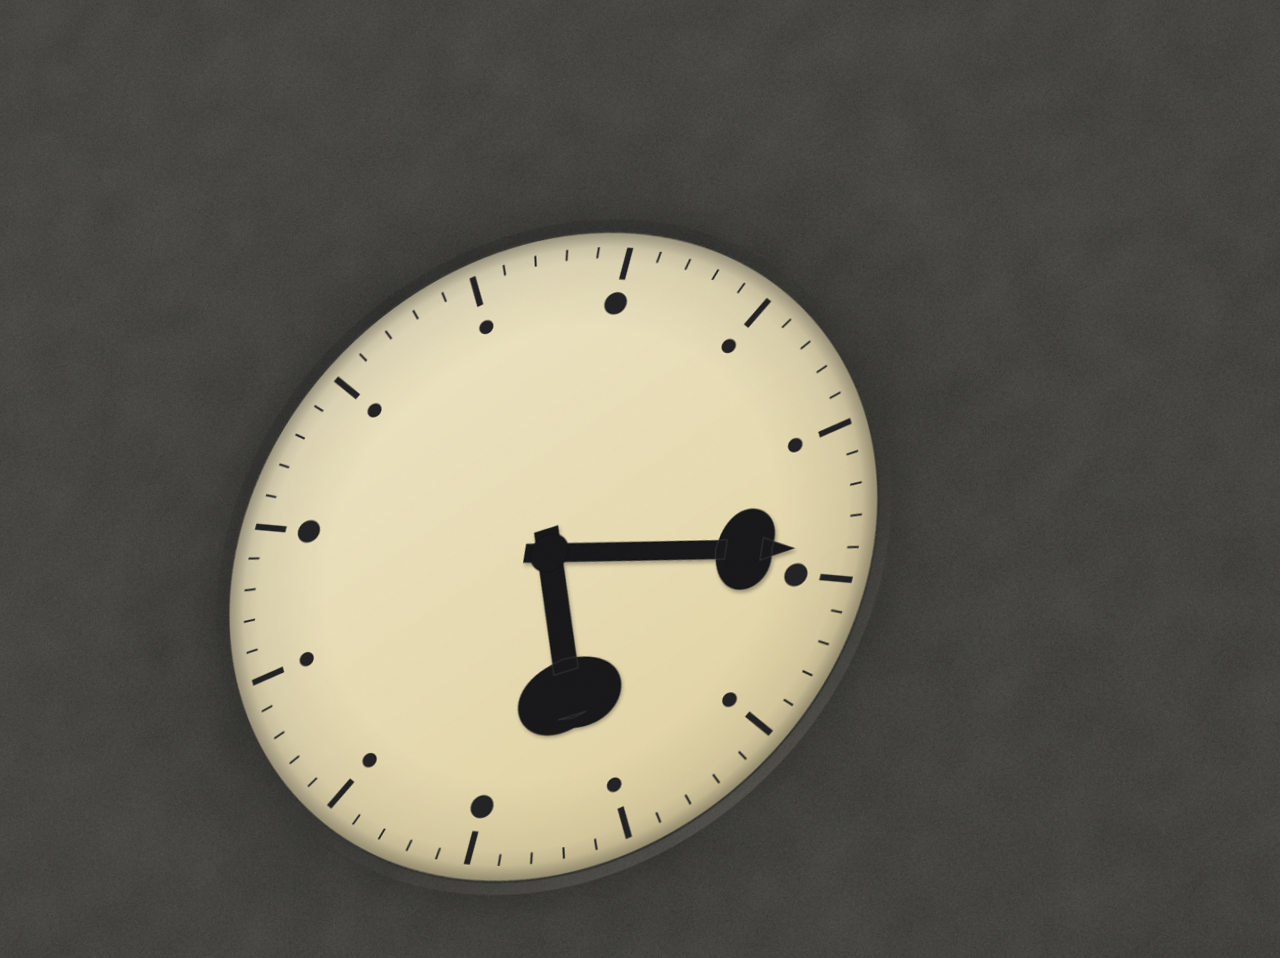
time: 5:14
